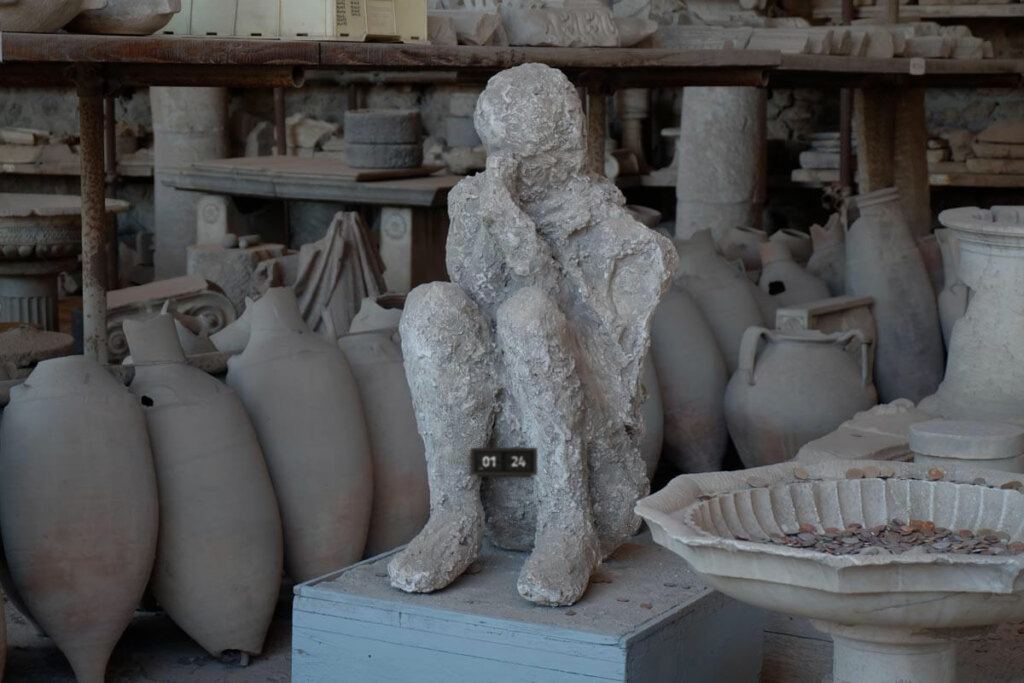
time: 1:24
